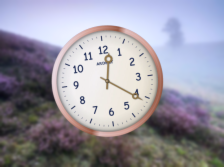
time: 12:21
